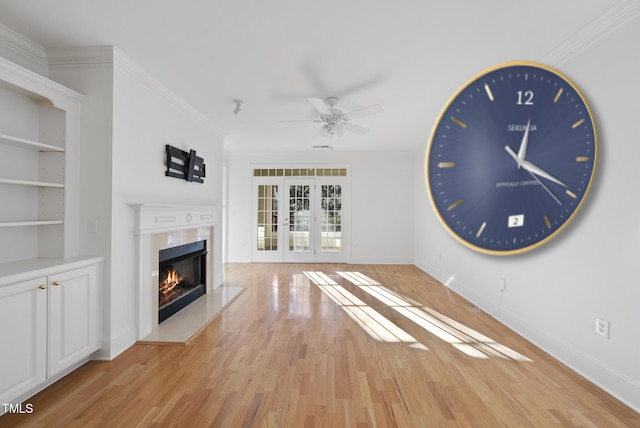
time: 12:19:22
